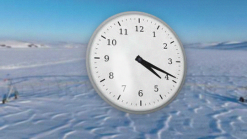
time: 4:19
